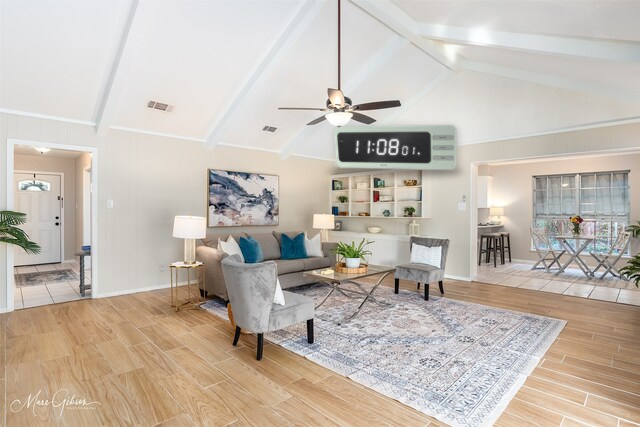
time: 11:08
